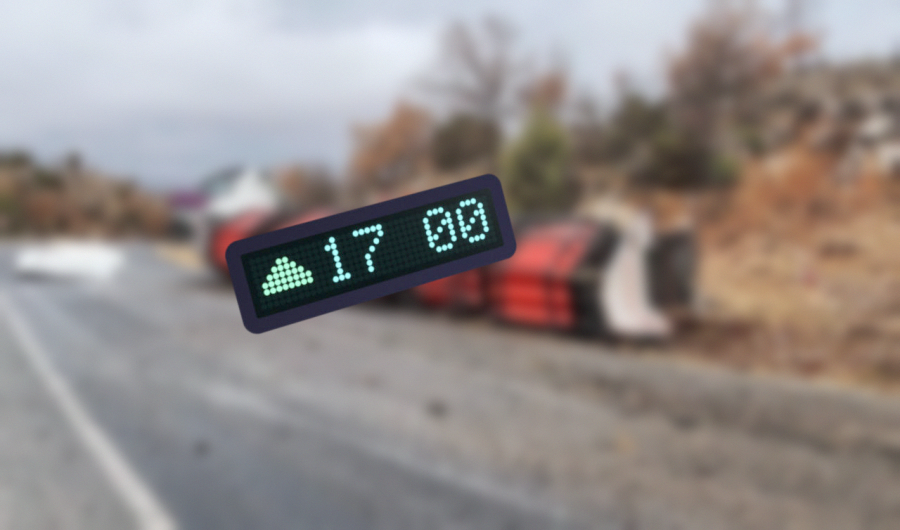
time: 17:00
